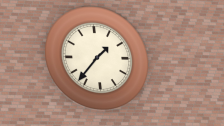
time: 1:37
